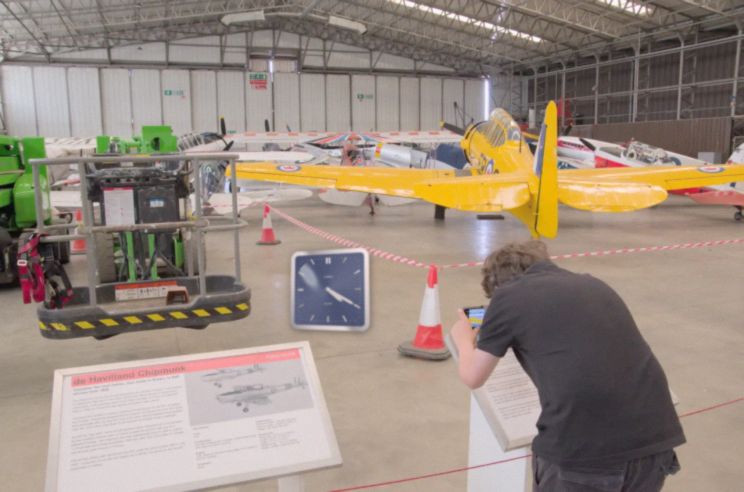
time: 4:20
